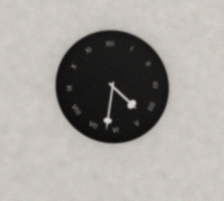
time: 4:32
